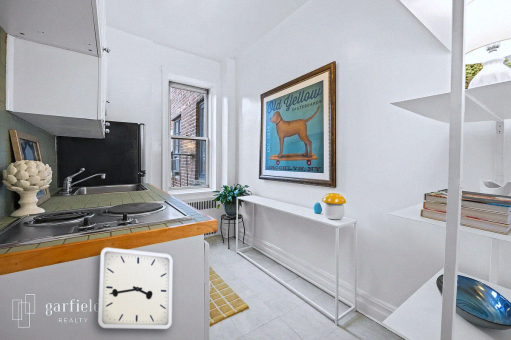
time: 3:43
